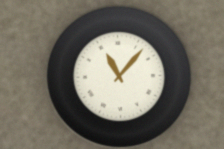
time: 11:07
